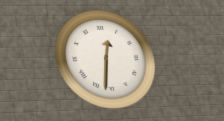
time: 12:32
